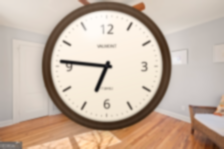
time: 6:46
